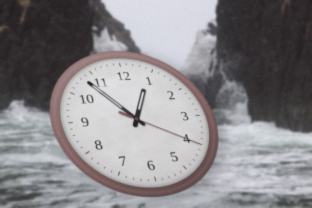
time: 12:53:20
